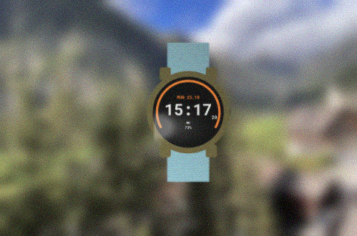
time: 15:17
